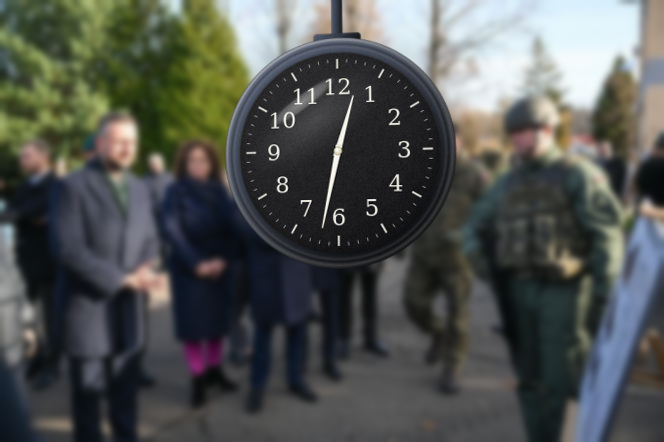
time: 12:32
